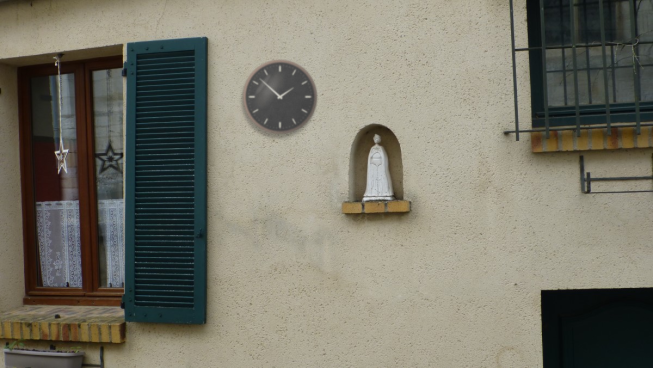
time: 1:52
